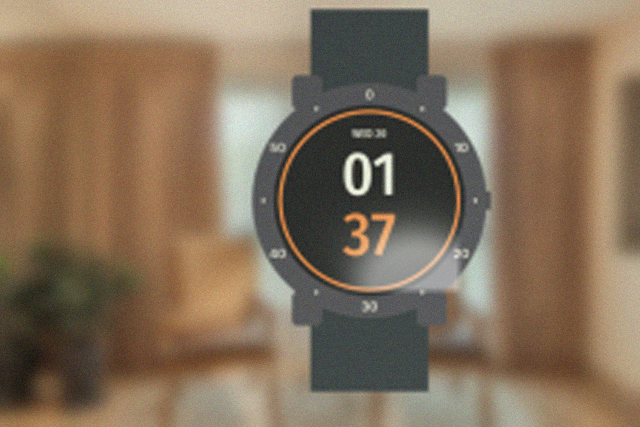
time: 1:37
